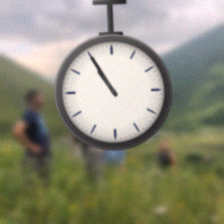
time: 10:55
